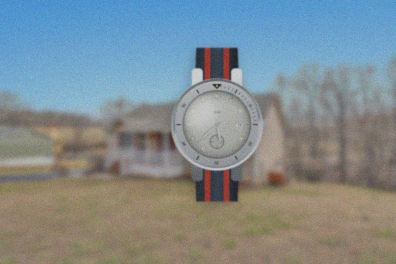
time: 5:38
